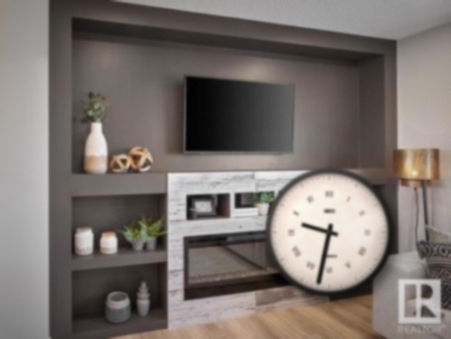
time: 9:32
